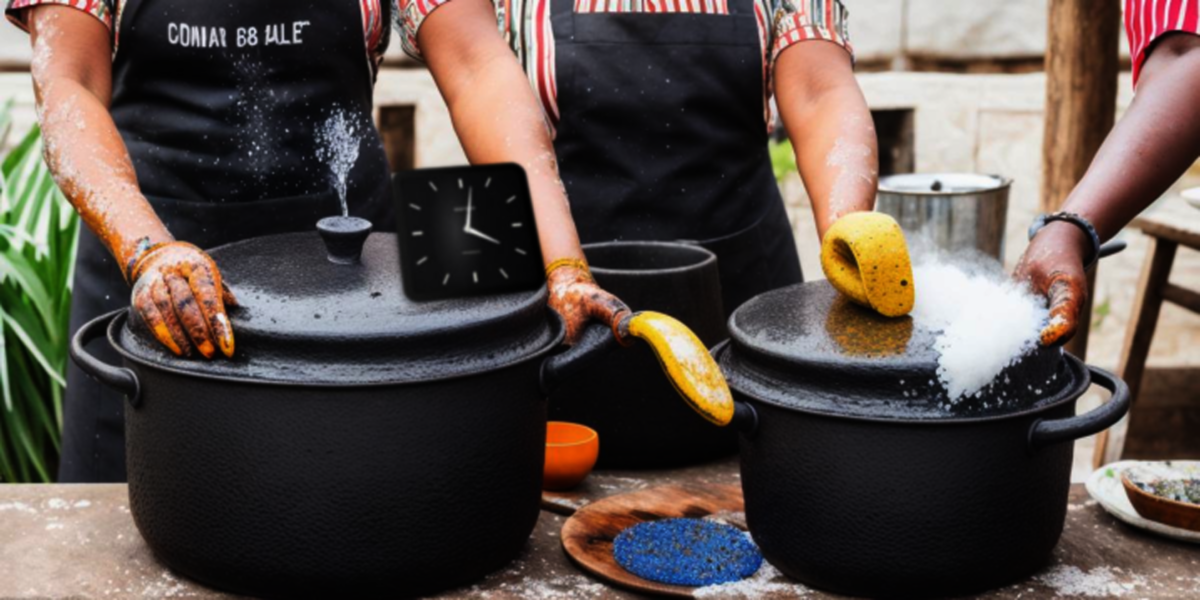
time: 4:02
